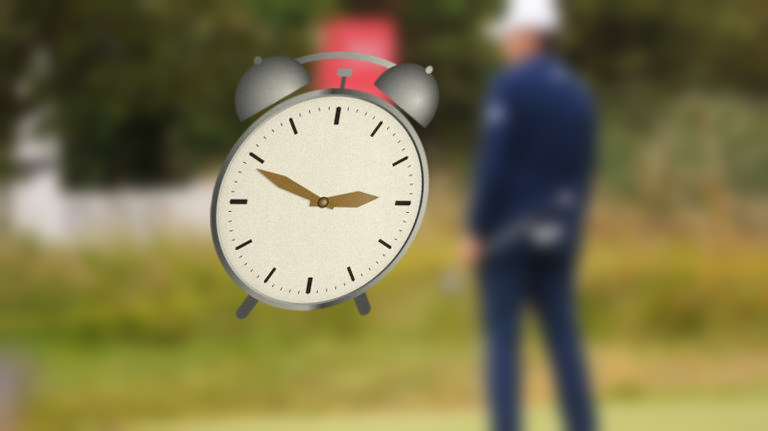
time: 2:49
